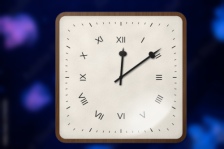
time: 12:09
